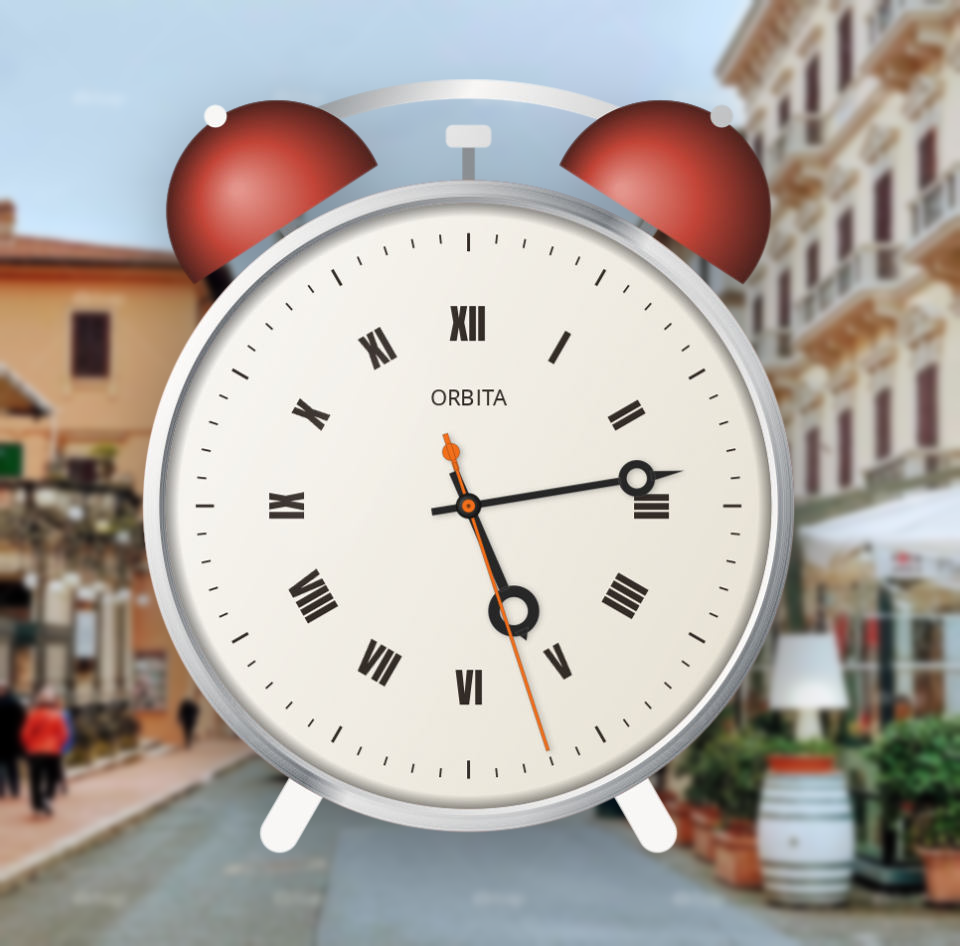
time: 5:13:27
